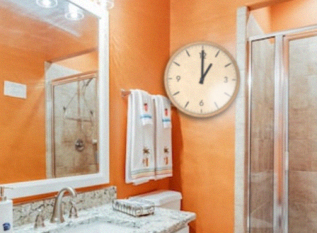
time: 1:00
